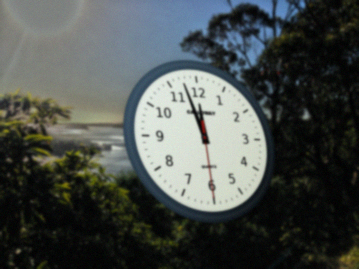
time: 11:57:30
